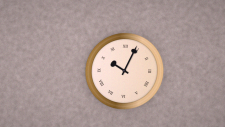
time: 10:04
